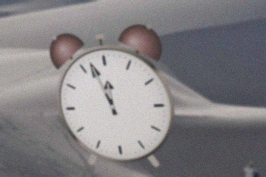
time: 11:57
